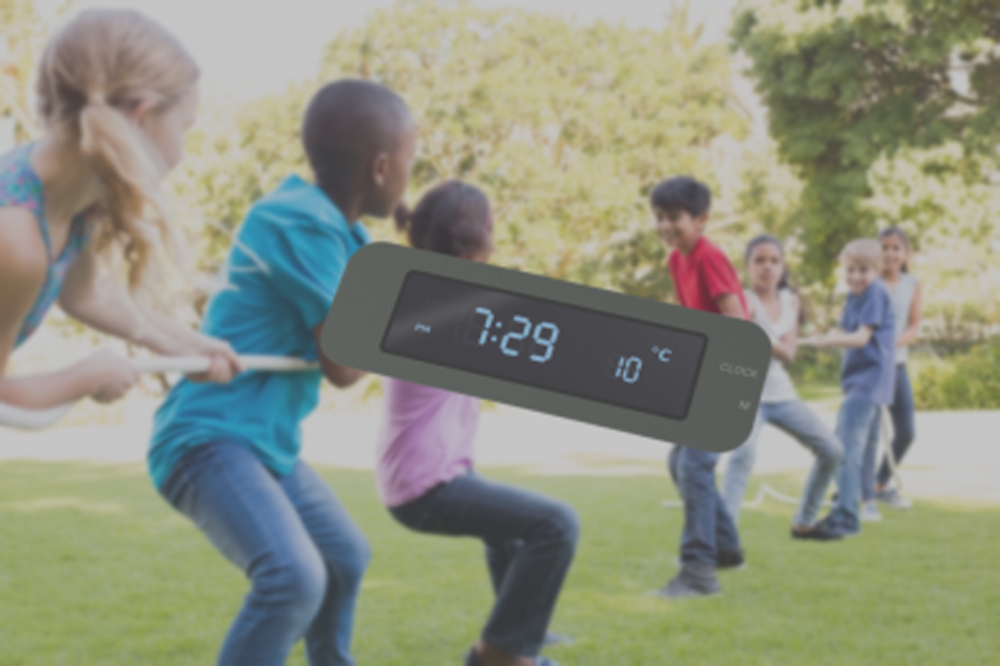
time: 7:29
